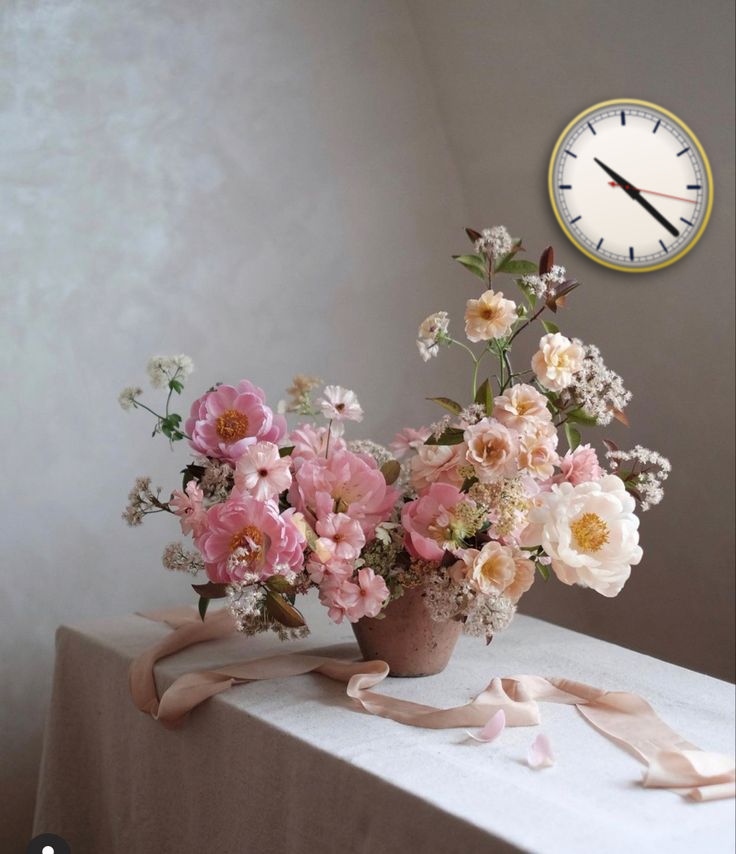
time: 10:22:17
